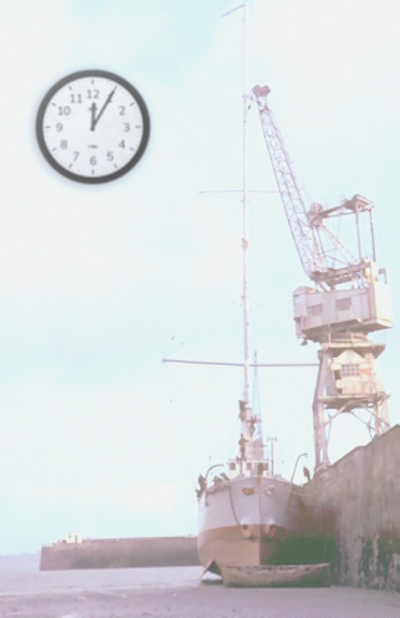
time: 12:05
